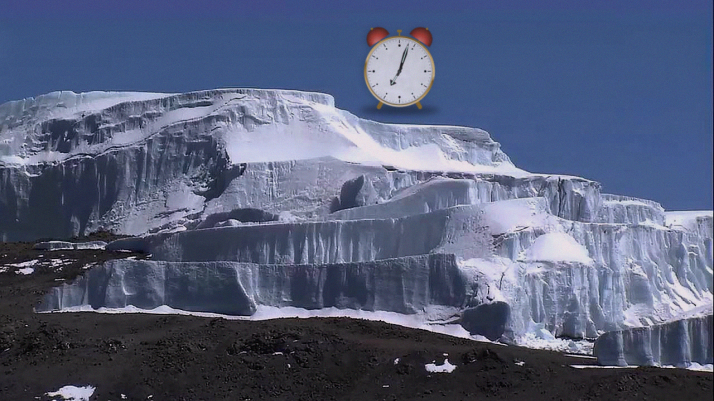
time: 7:03
